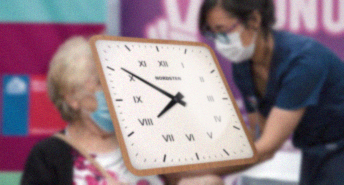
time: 7:51
